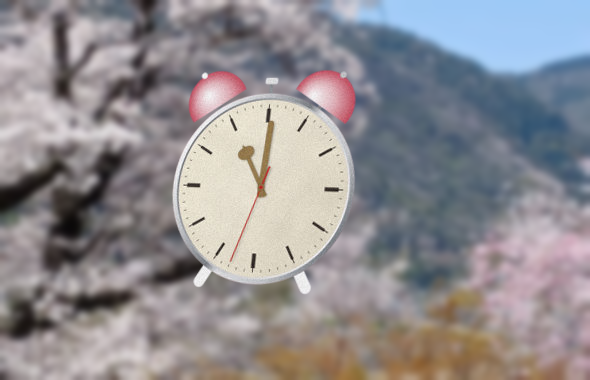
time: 11:00:33
